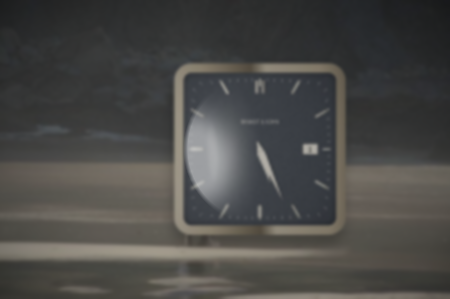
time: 5:26
